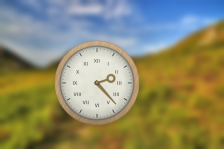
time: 2:23
